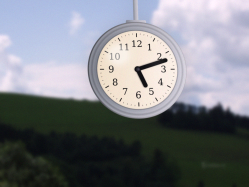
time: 5:12
